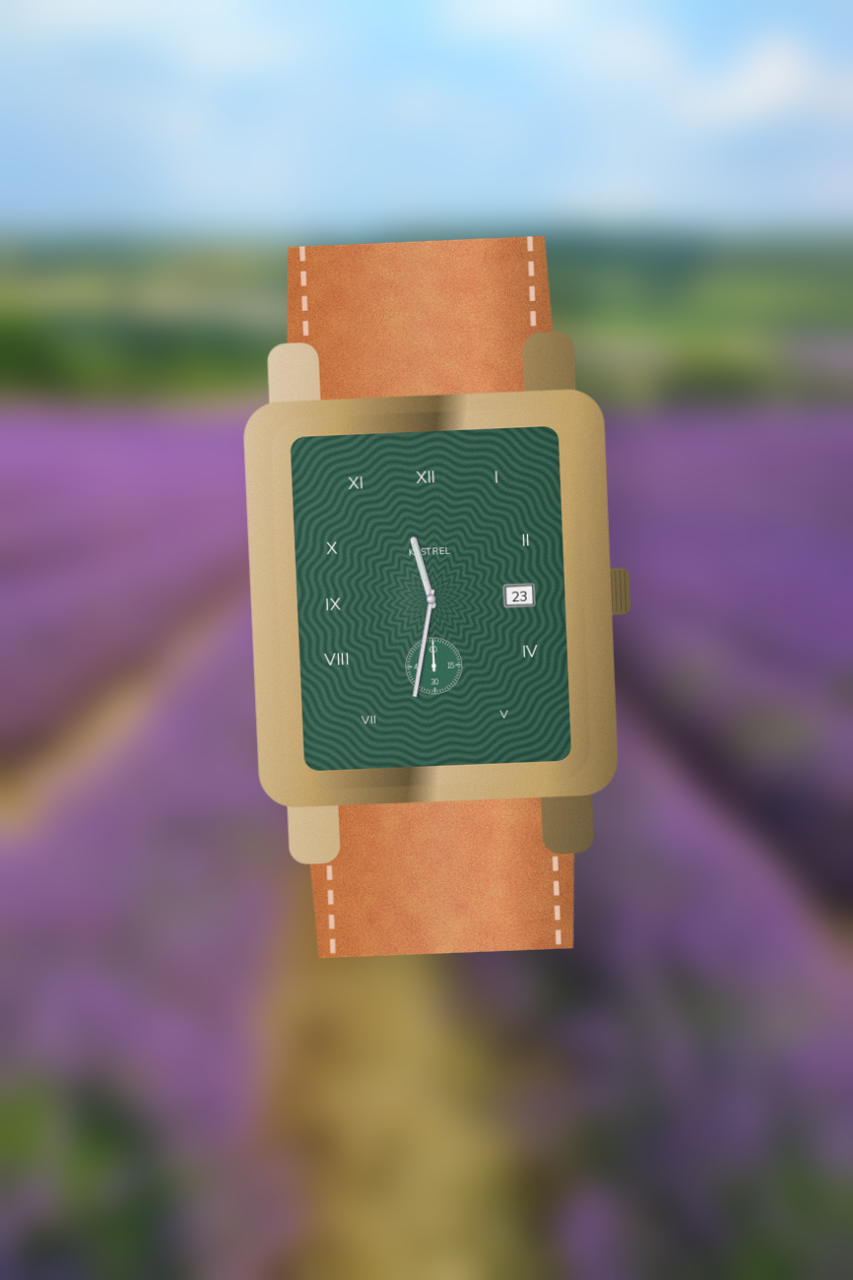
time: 11:32
